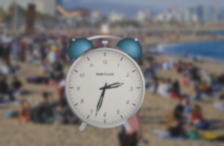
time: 2:33
